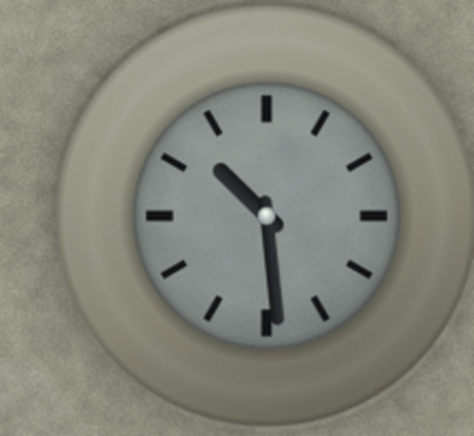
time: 10:29
